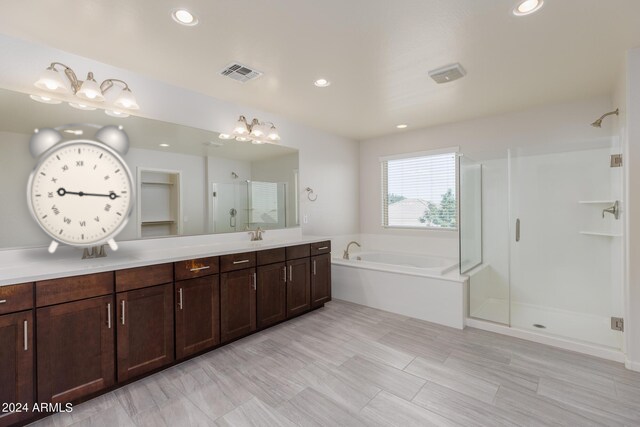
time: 9:16
